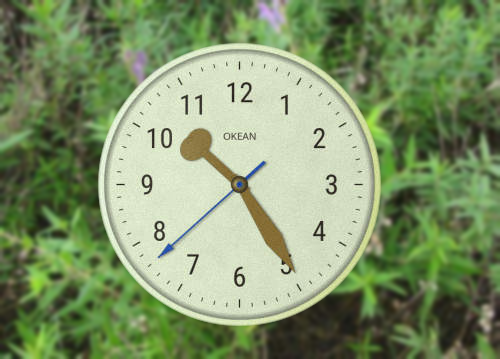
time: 10:24:38
